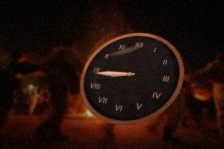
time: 8:44
